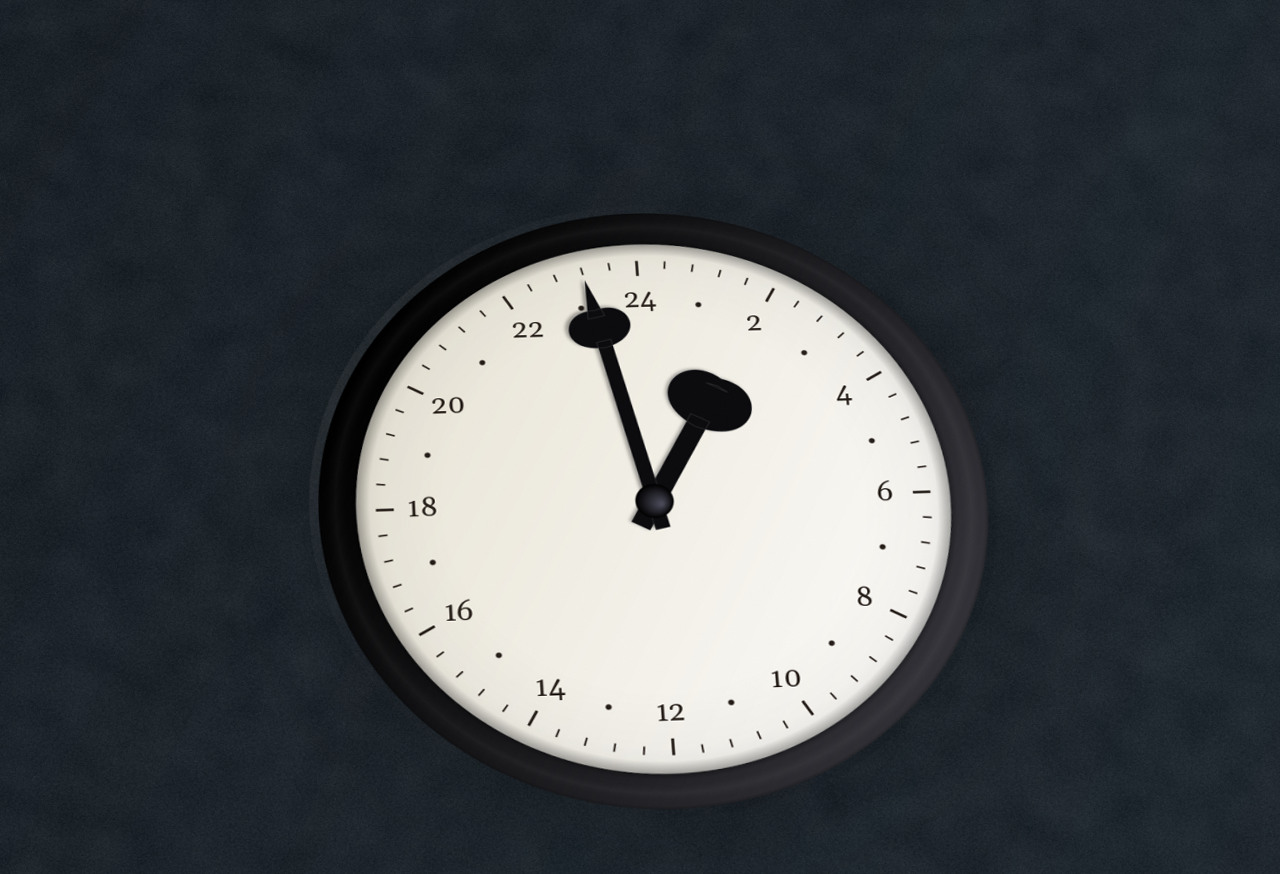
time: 1:58
